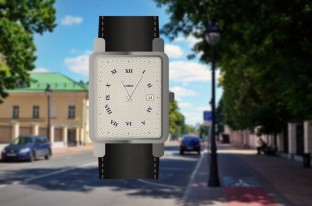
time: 11:05
